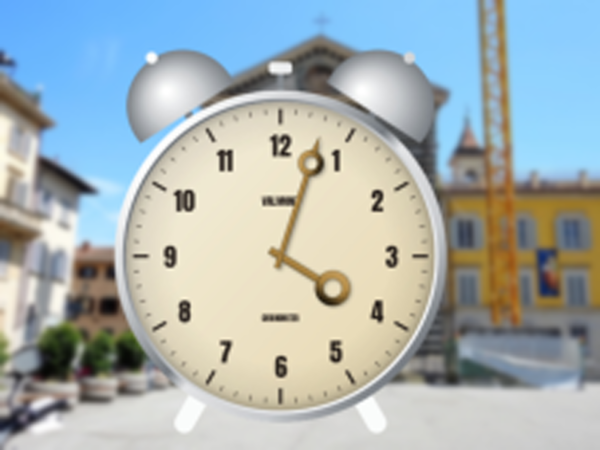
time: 4:03
